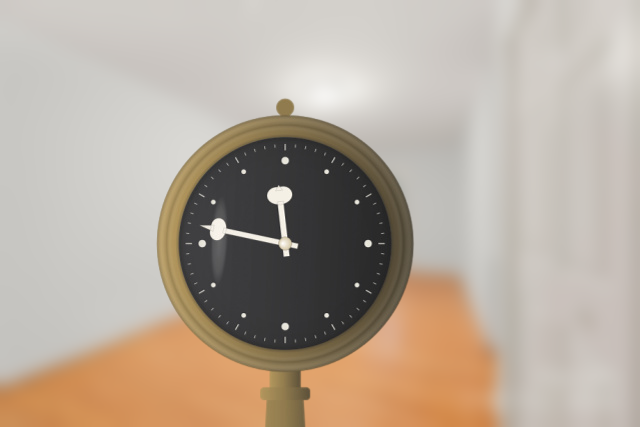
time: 11:47
